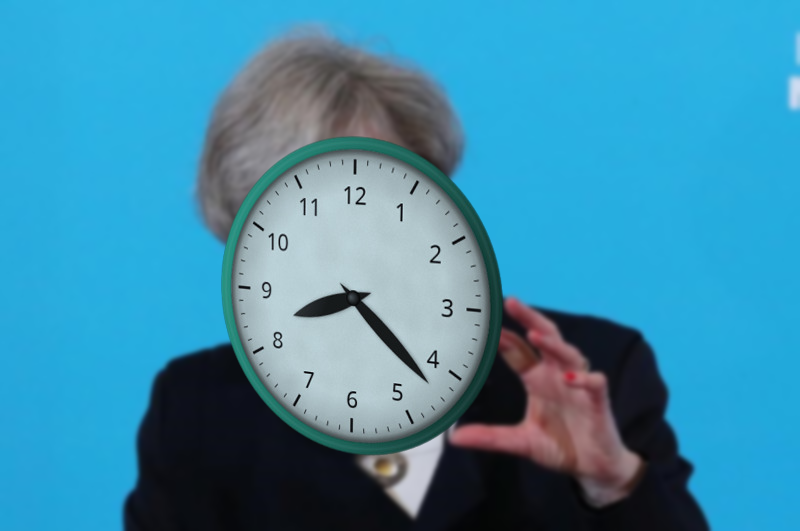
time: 8:22
